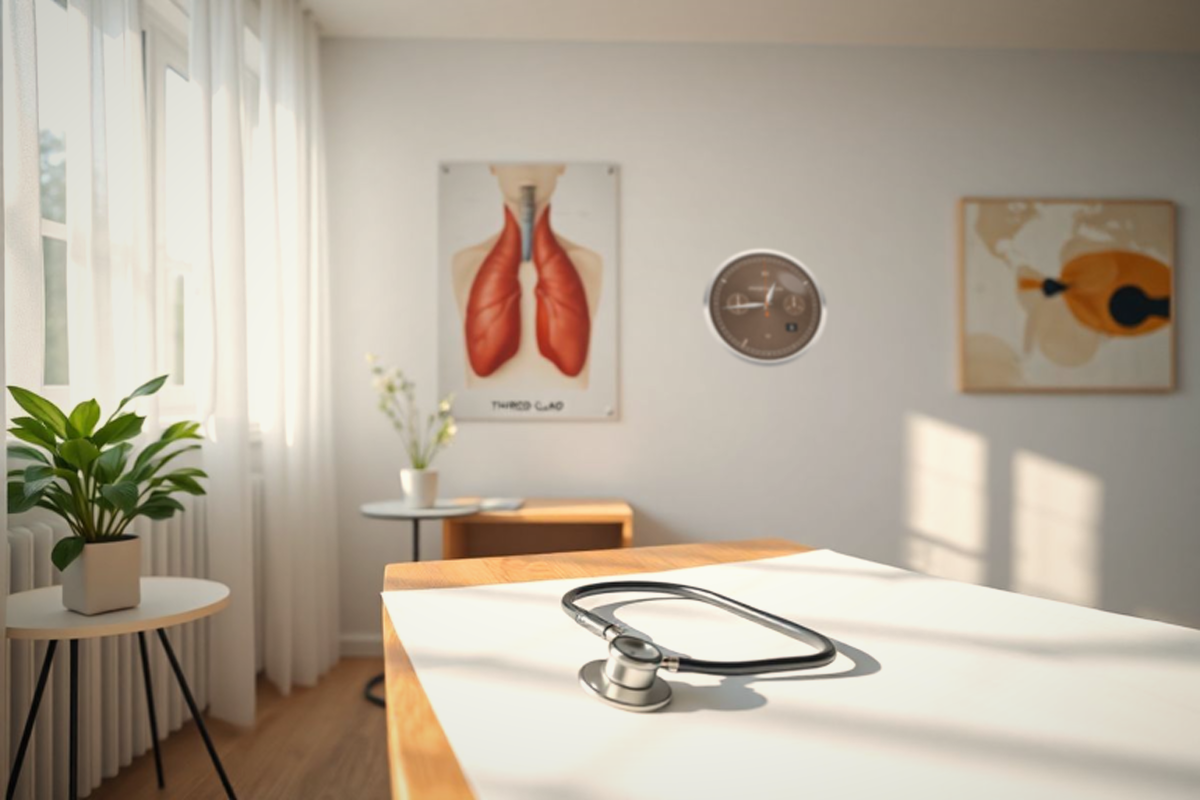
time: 12:44
